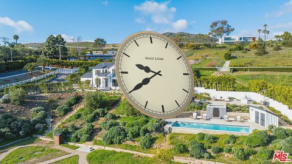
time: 9:40
